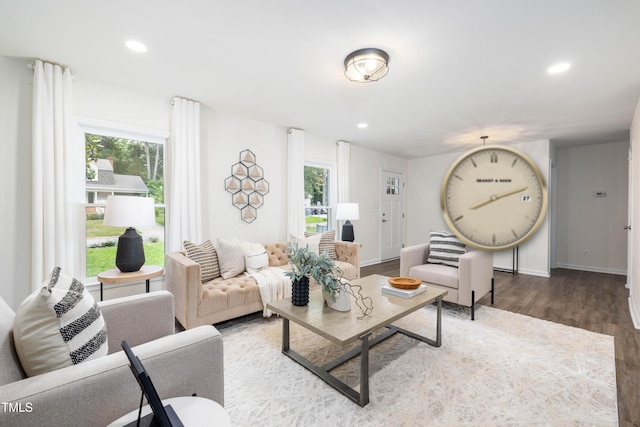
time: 8:12
